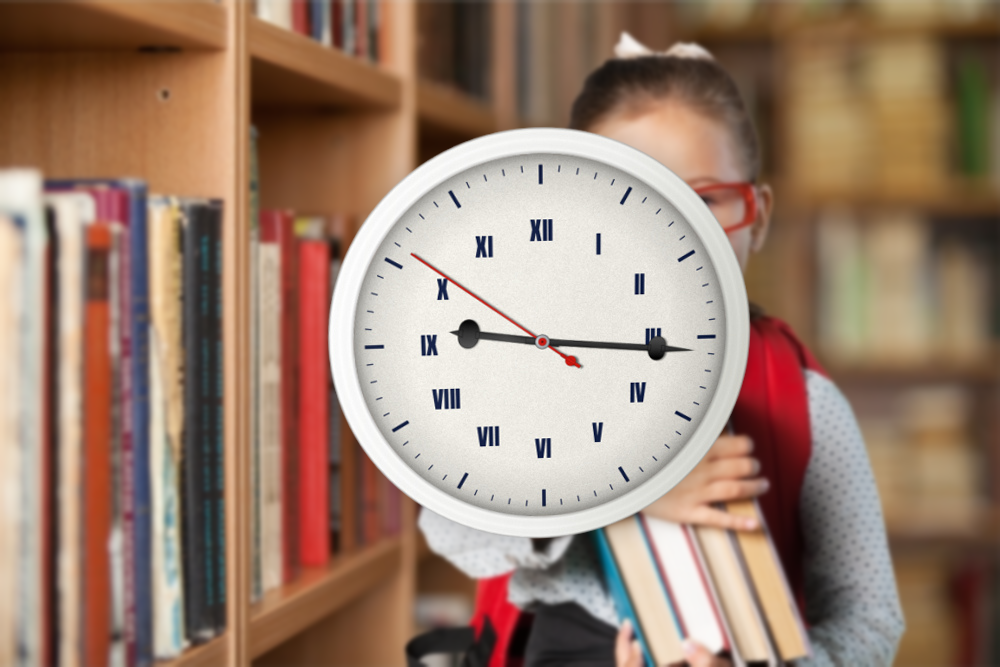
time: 9:15:51
